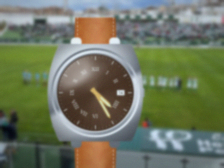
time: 4:25
